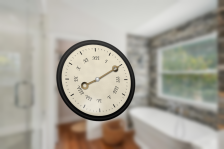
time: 8:10
